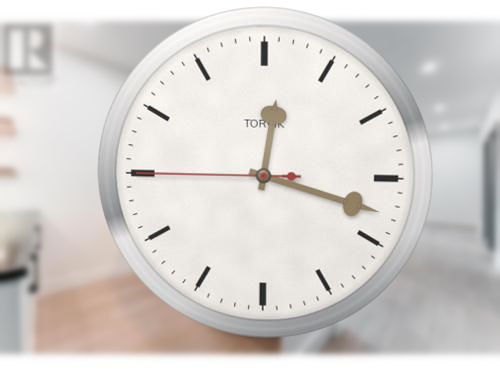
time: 12:17:45
